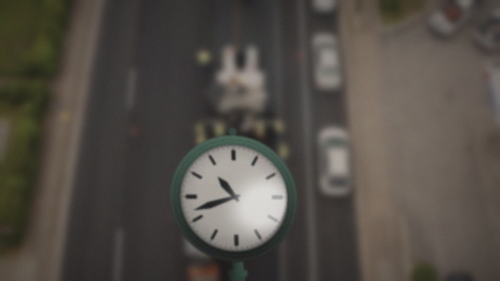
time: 10:42
